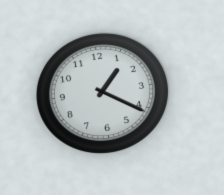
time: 1:21
